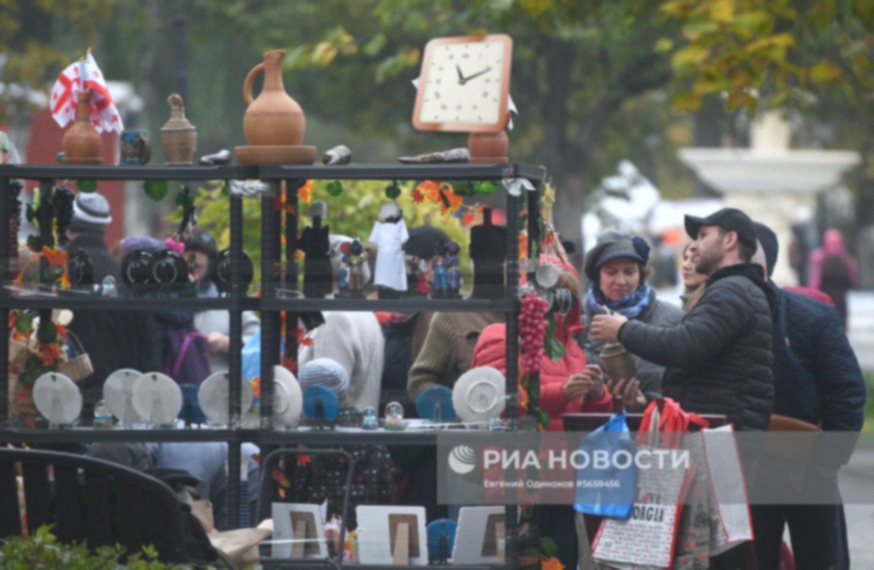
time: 11:11
